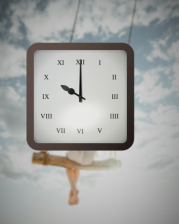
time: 10:00
